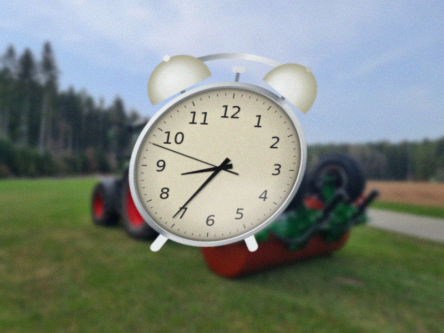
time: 8:35:48
